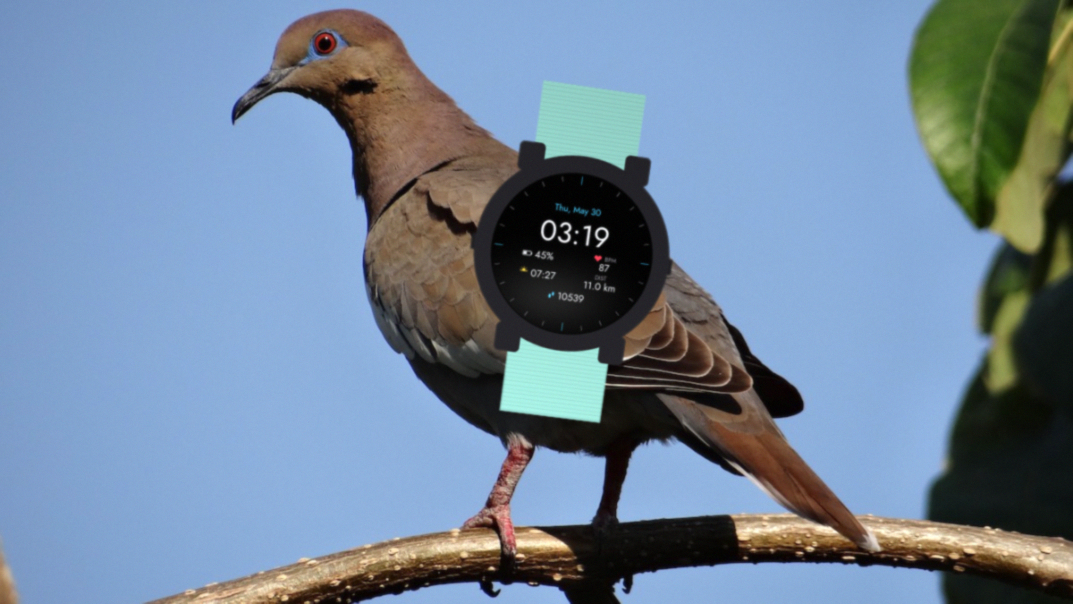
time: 3:19
